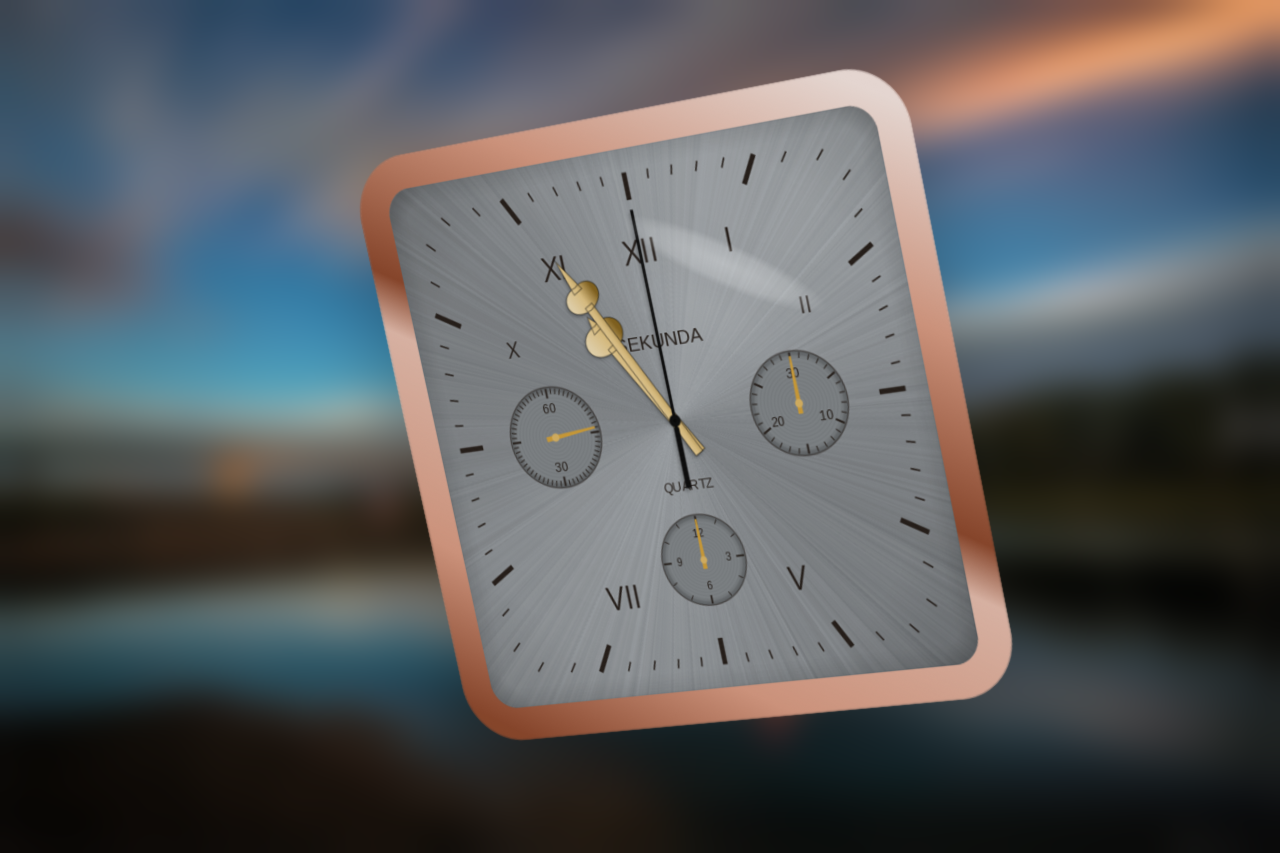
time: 10:55:14
